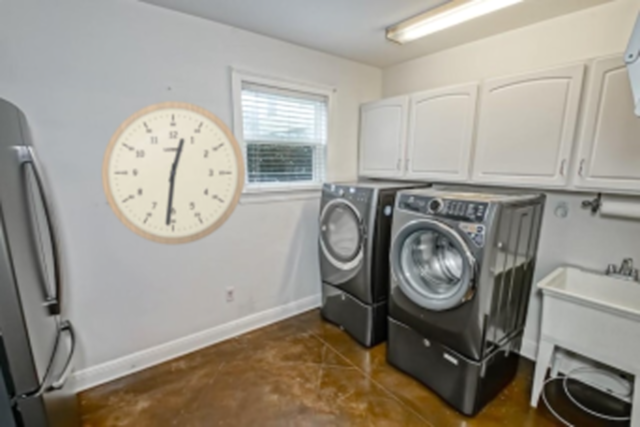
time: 12:31
